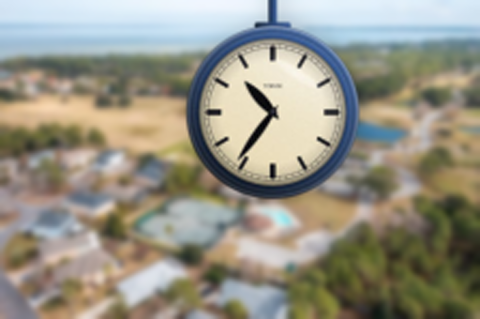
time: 10:36
